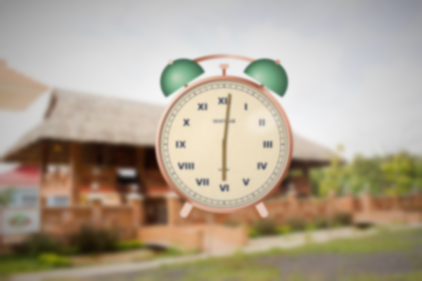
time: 6:01
